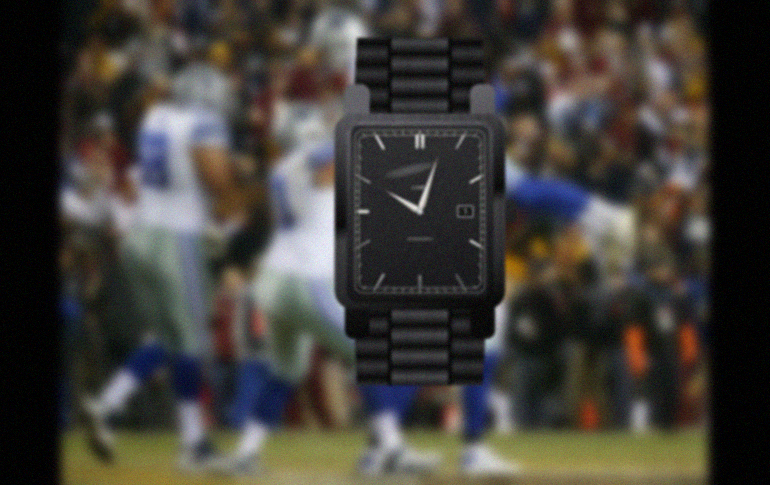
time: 10:03
